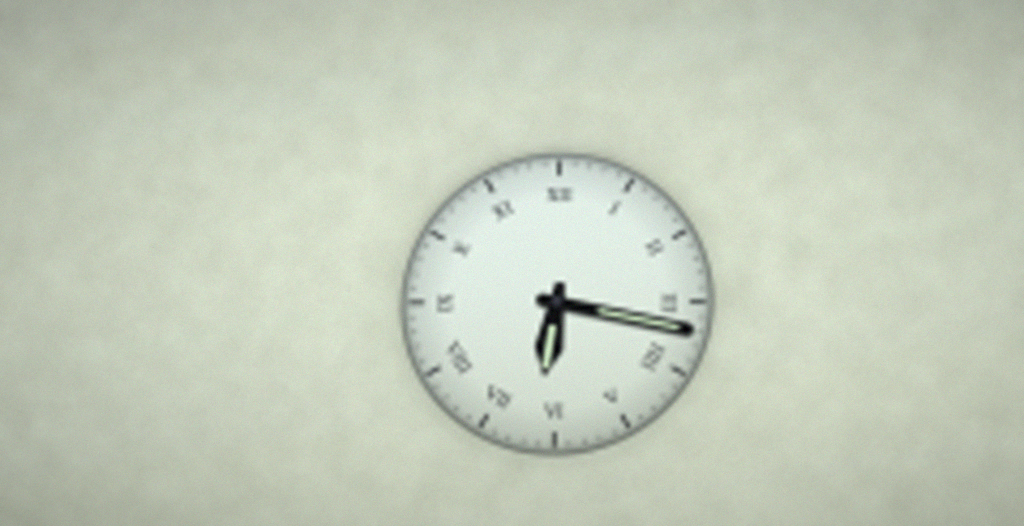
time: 6:17
